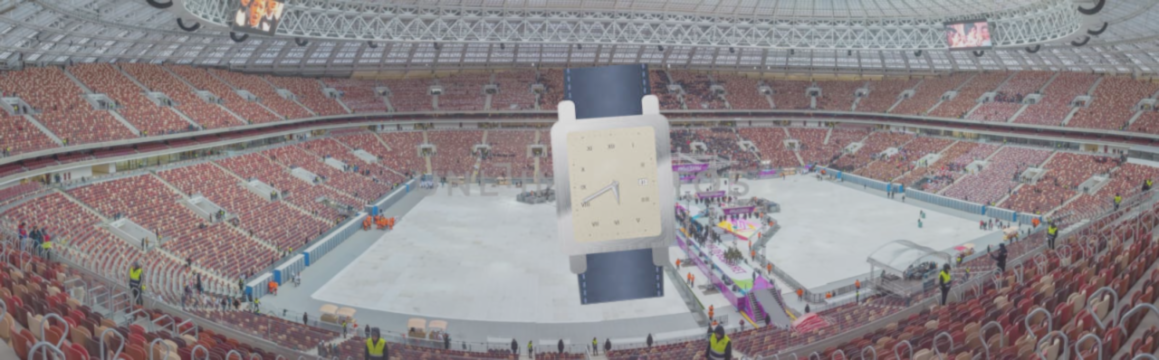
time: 5:41
